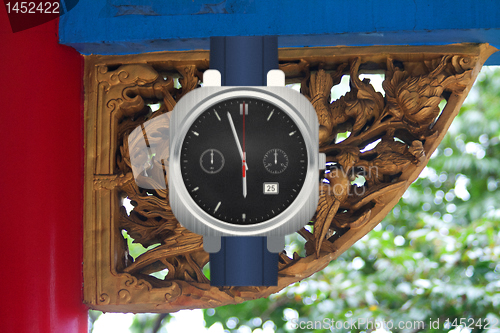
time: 5:57
